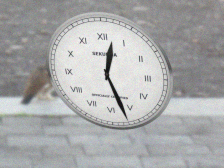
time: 12:27
